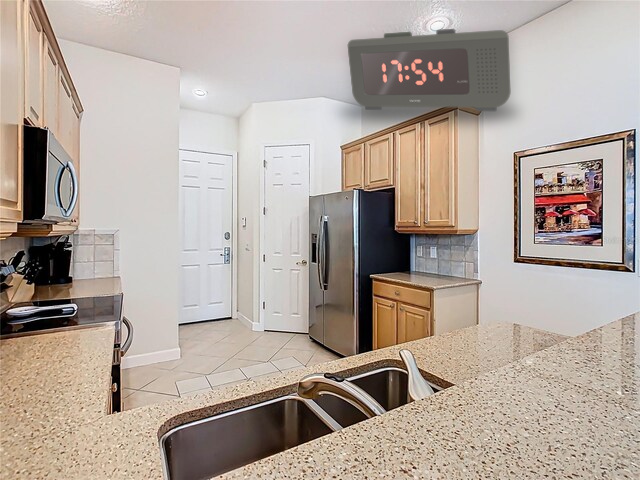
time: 17:54
